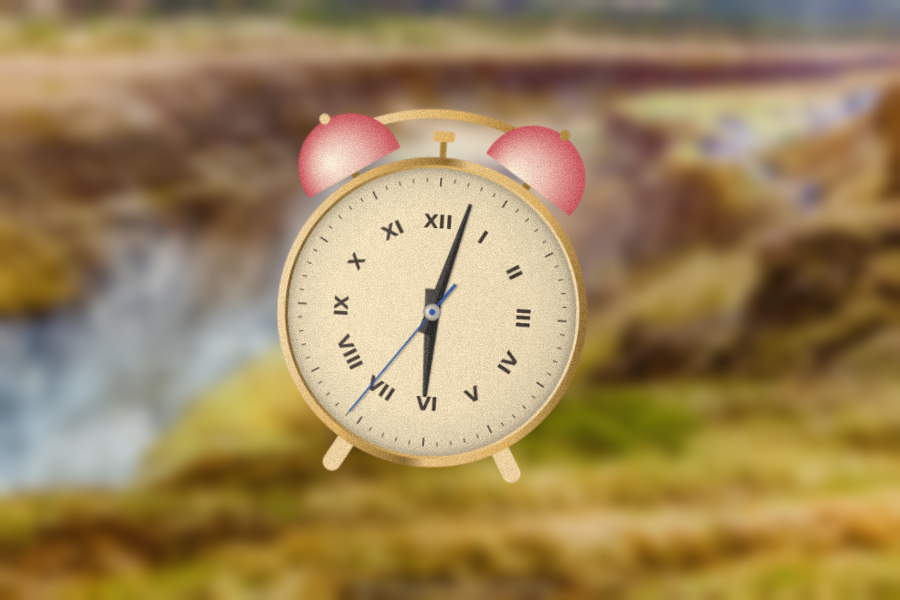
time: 6:02:36
